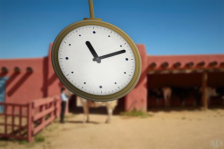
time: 11:12
